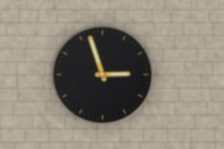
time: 2:57
